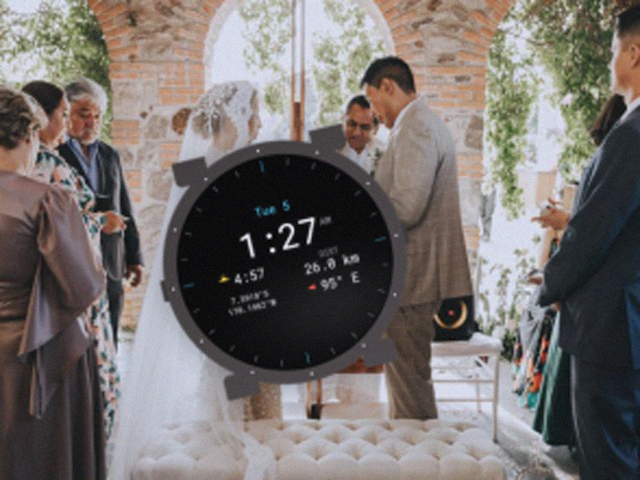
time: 1:27
